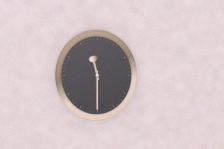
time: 11:30
